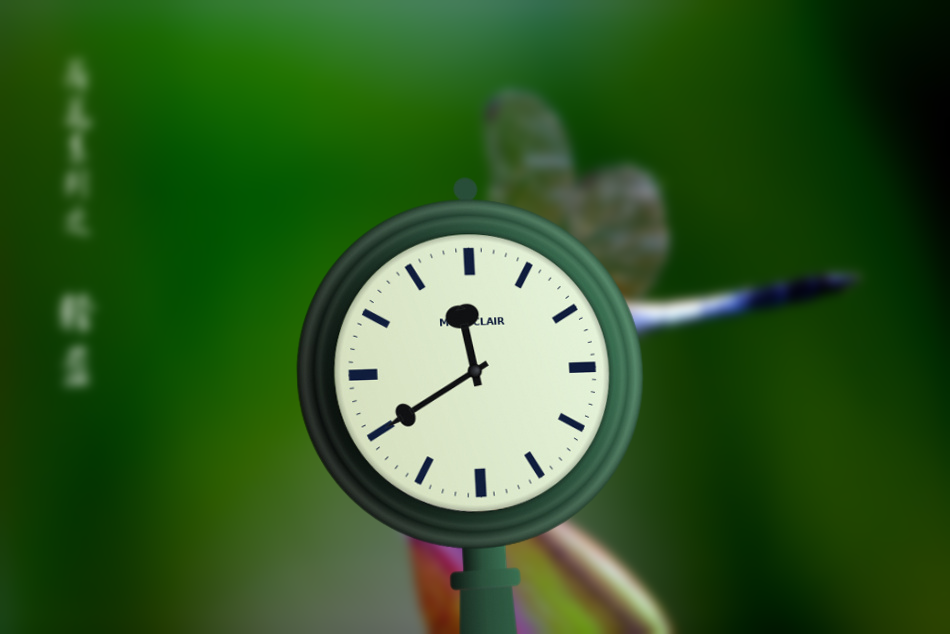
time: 11:40
